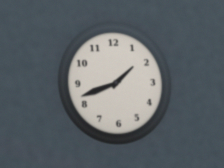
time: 1:42
